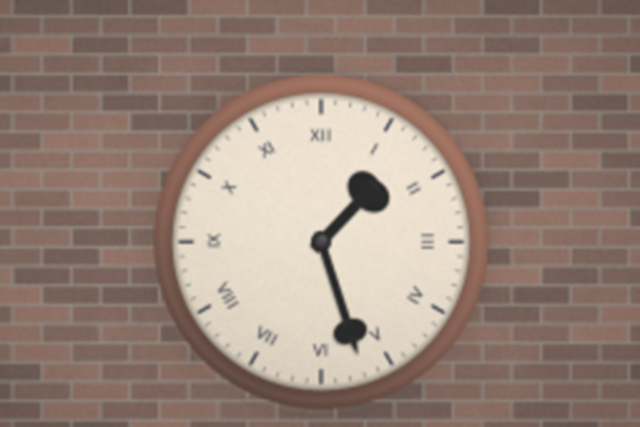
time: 1:27
